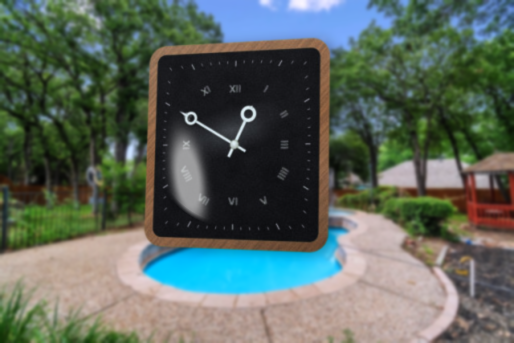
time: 12:50
